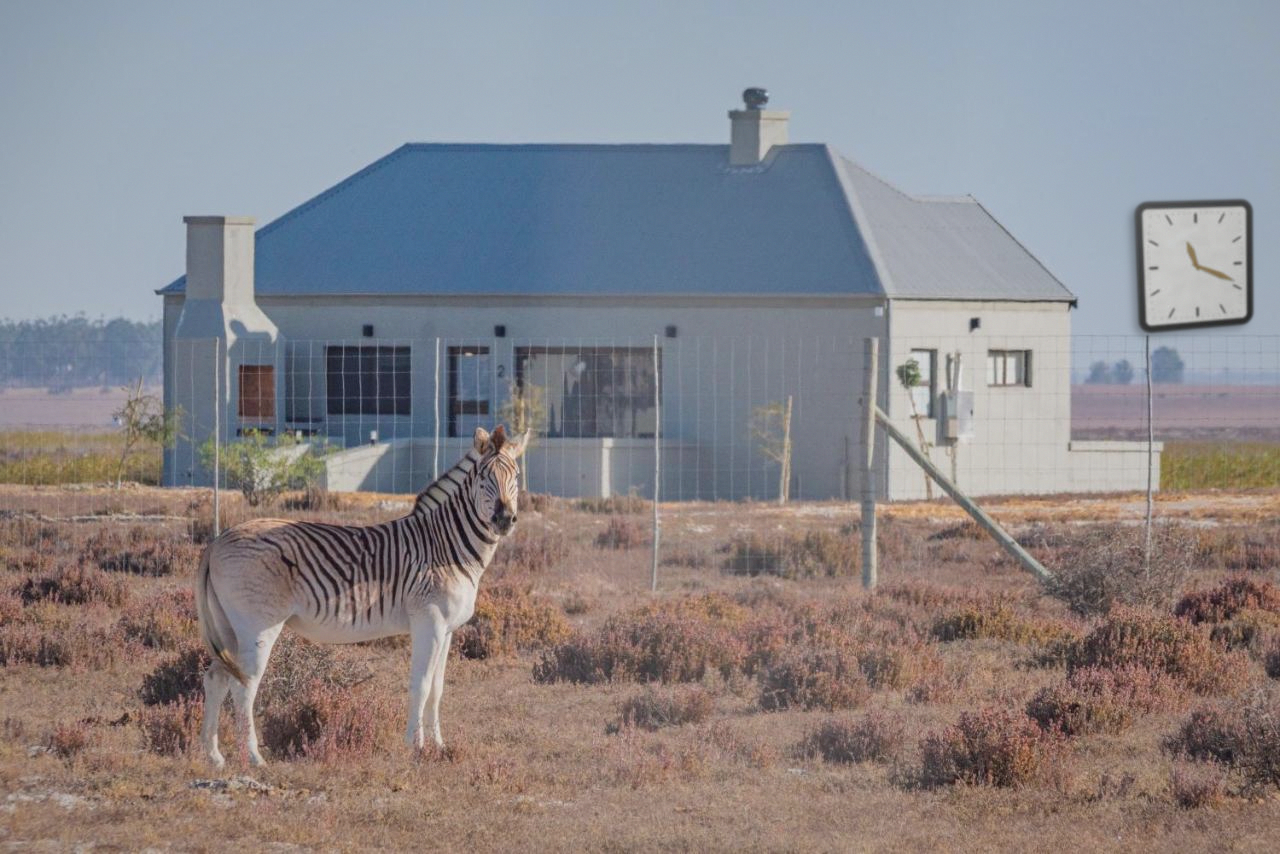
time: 11:19
